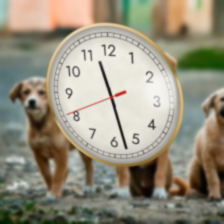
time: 11:27:41
